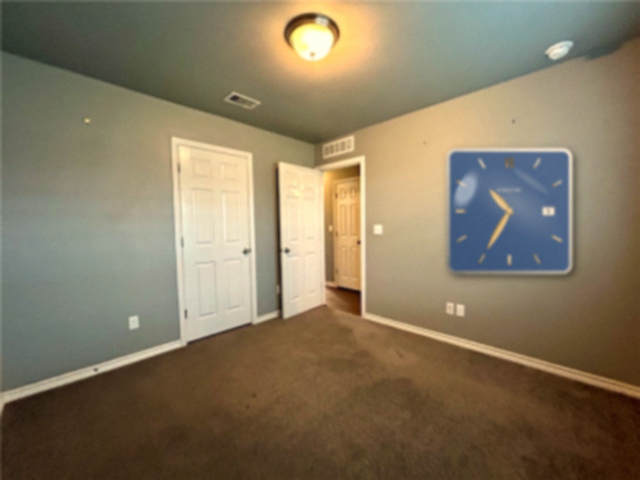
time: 10:35
